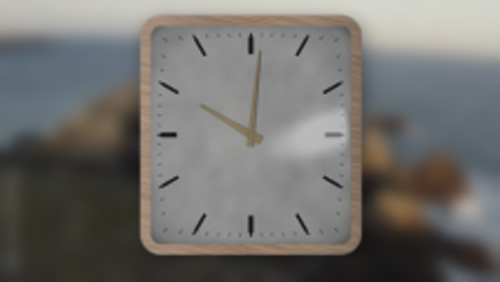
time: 10:01
